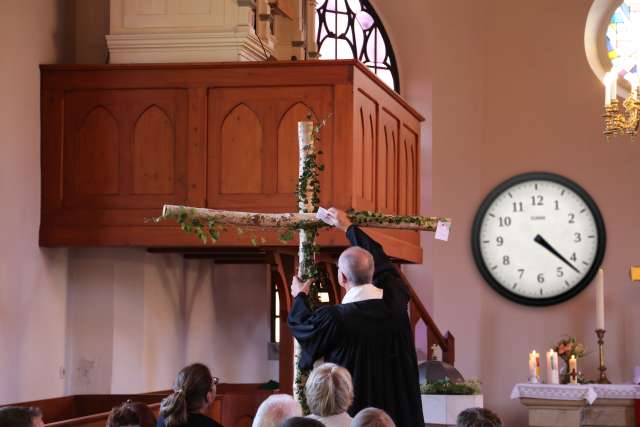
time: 4:22
